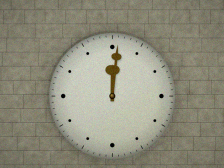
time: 12:01
